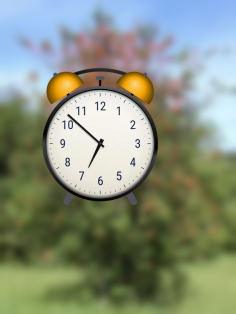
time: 6:52
